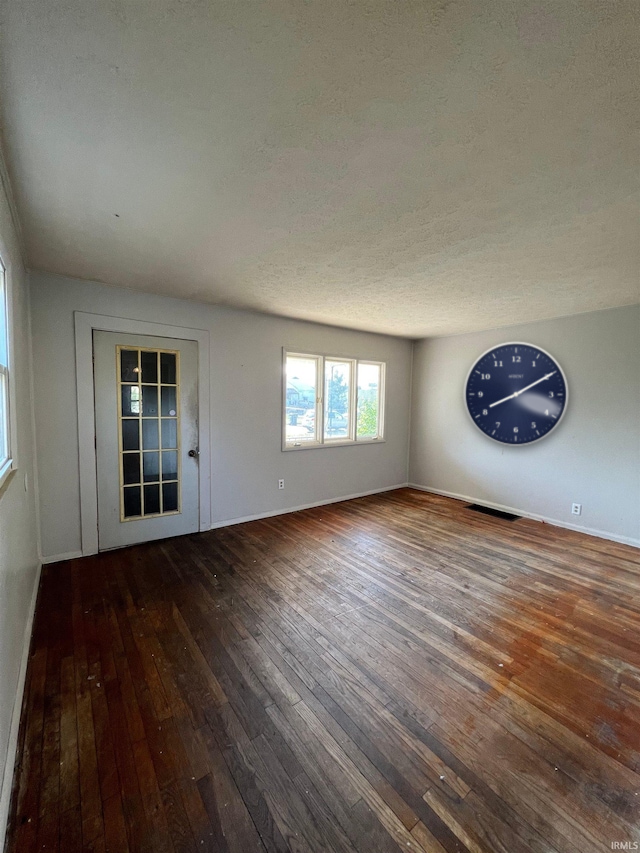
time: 8:10
